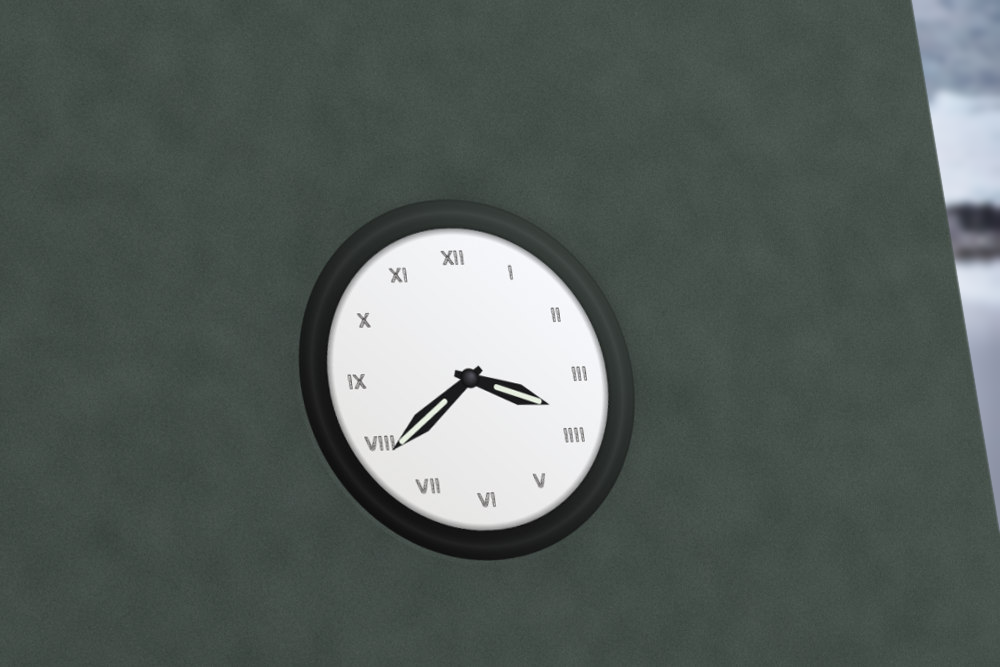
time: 3:39
